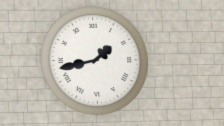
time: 1:43
